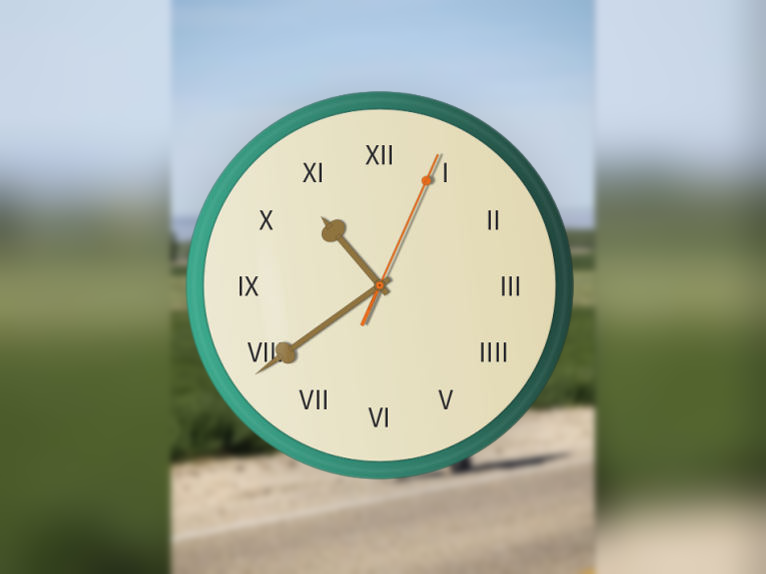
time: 10:39:04
